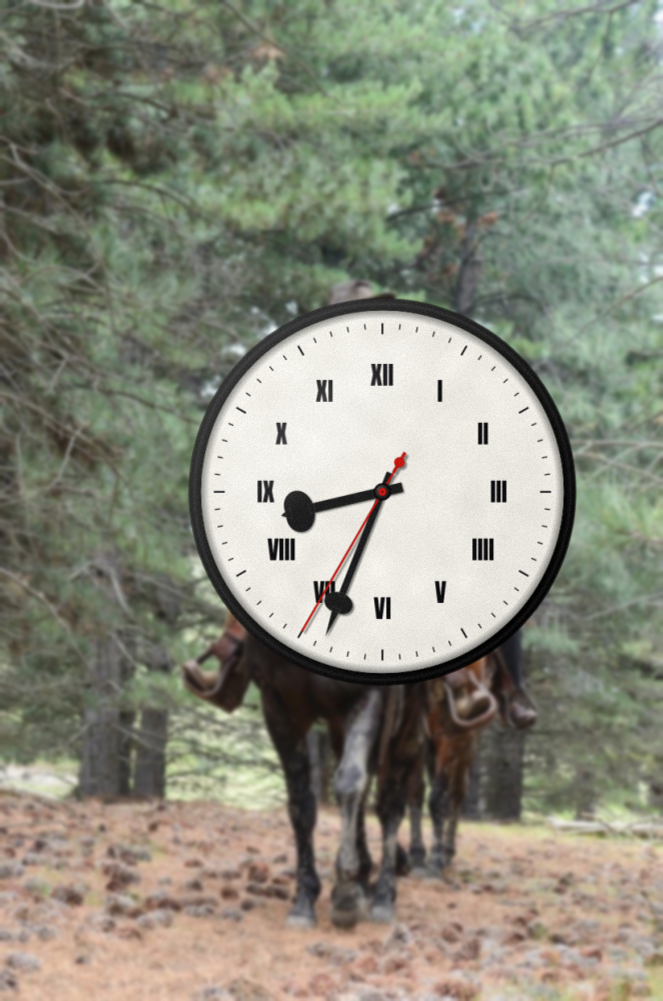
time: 8:33:35
